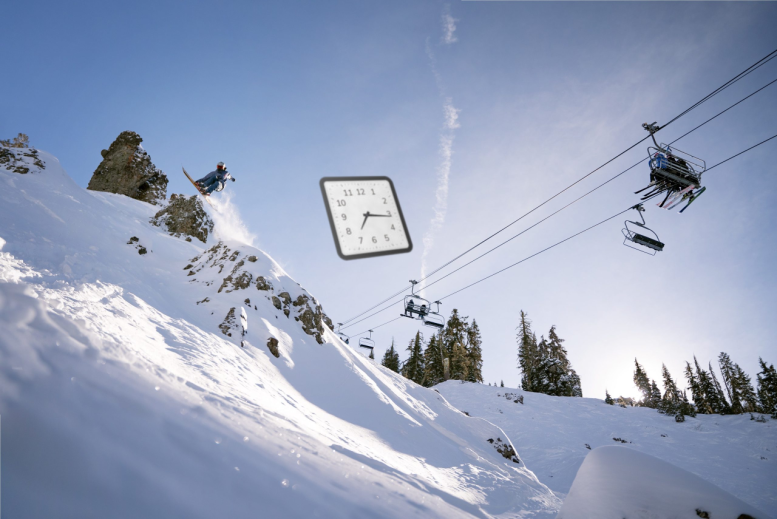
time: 7:16
